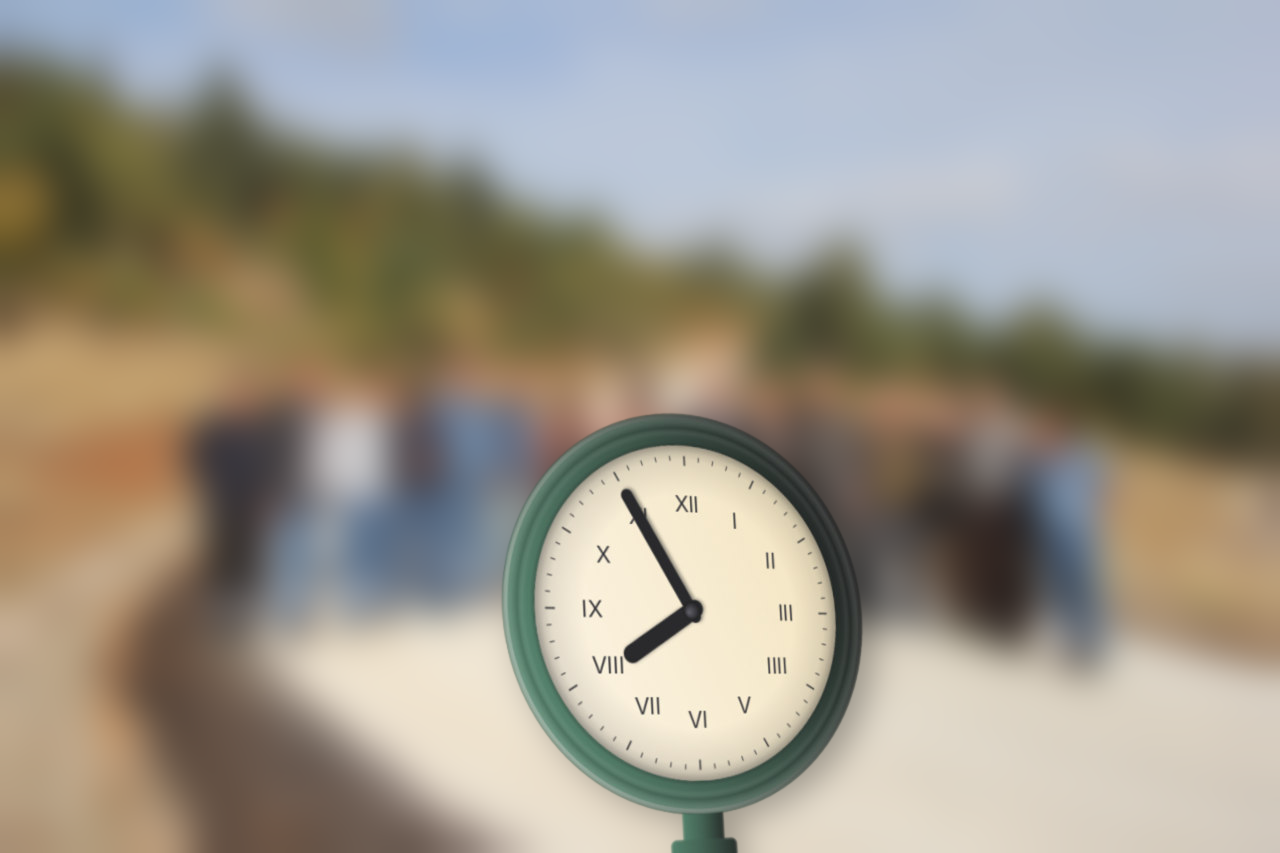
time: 7:55
